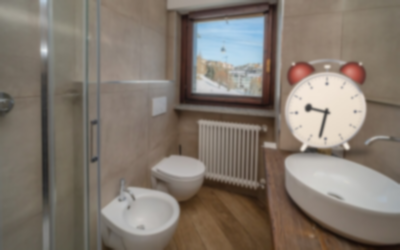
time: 9:32
